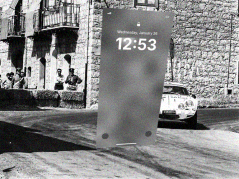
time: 12:53
